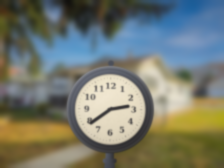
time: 2:39
